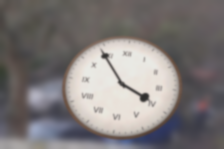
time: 3:54
